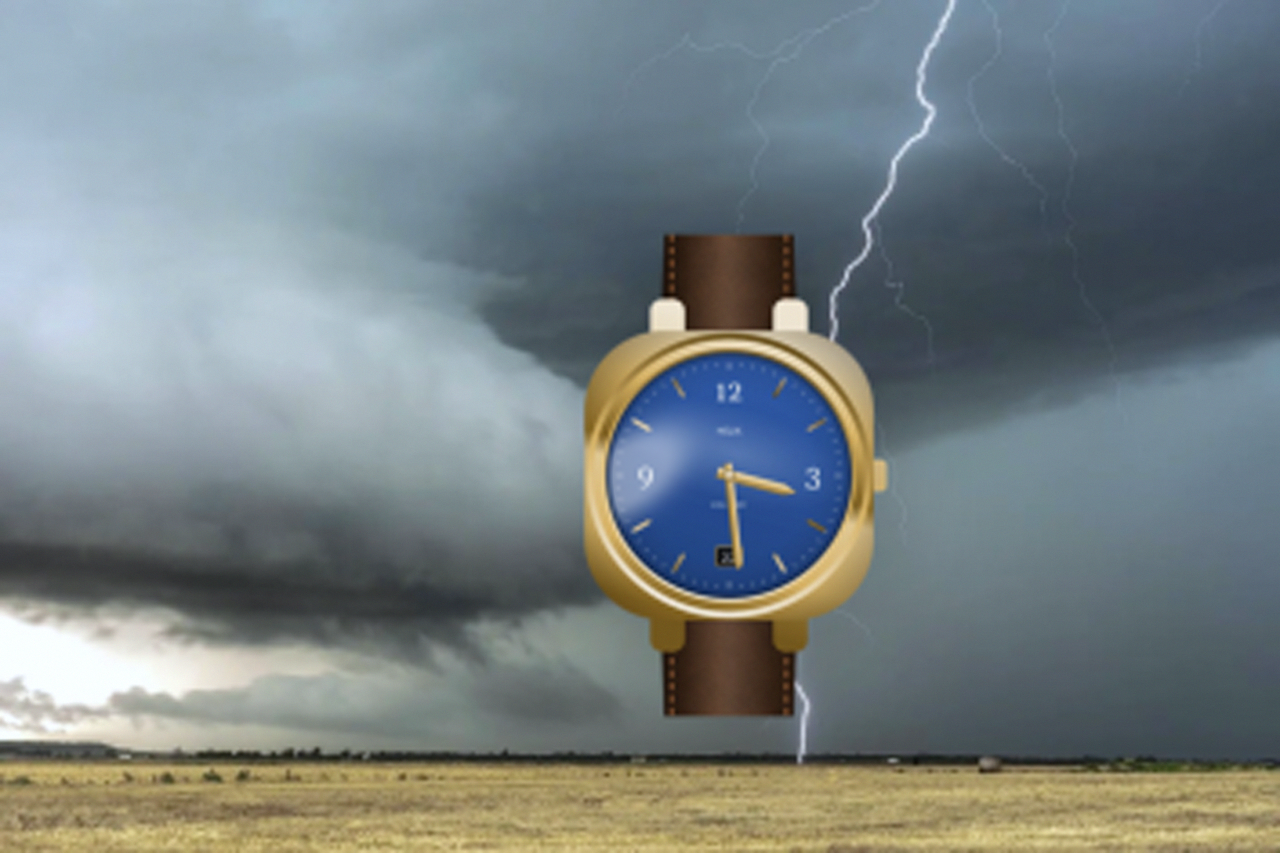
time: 3:29
